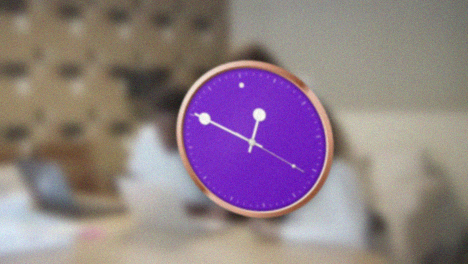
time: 12:50:21
